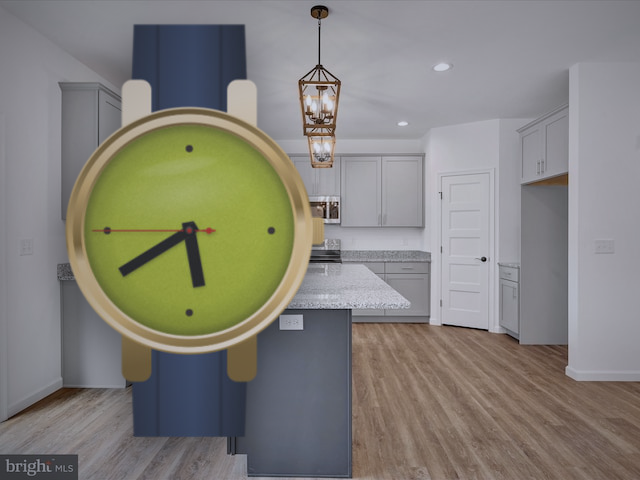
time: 5:39:45
